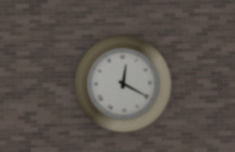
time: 12:20
